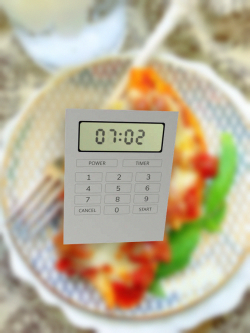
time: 7:02
